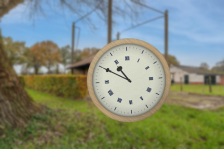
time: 10:50
